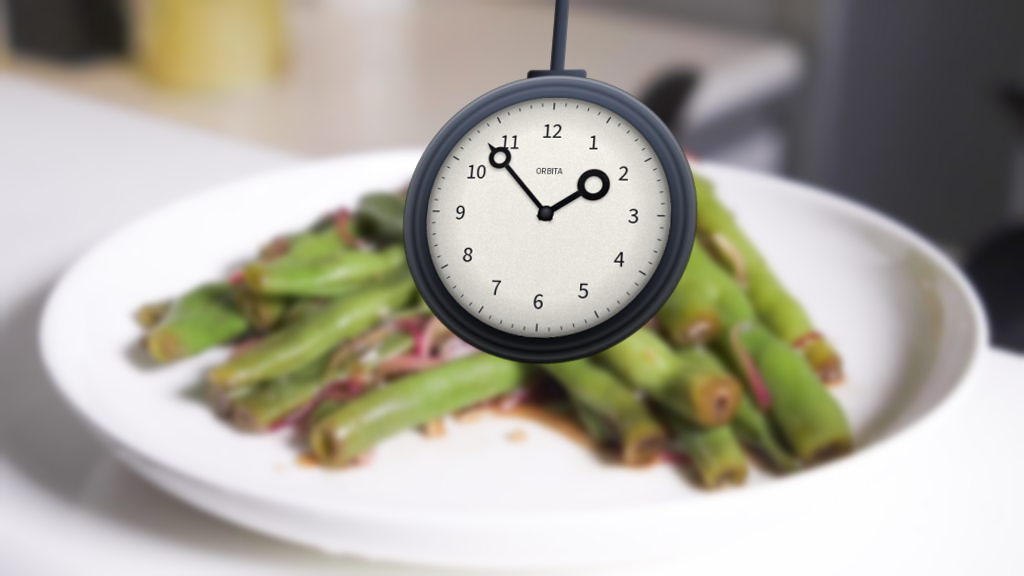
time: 1:53
